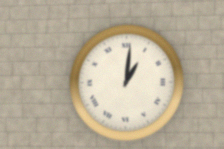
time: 1:01
